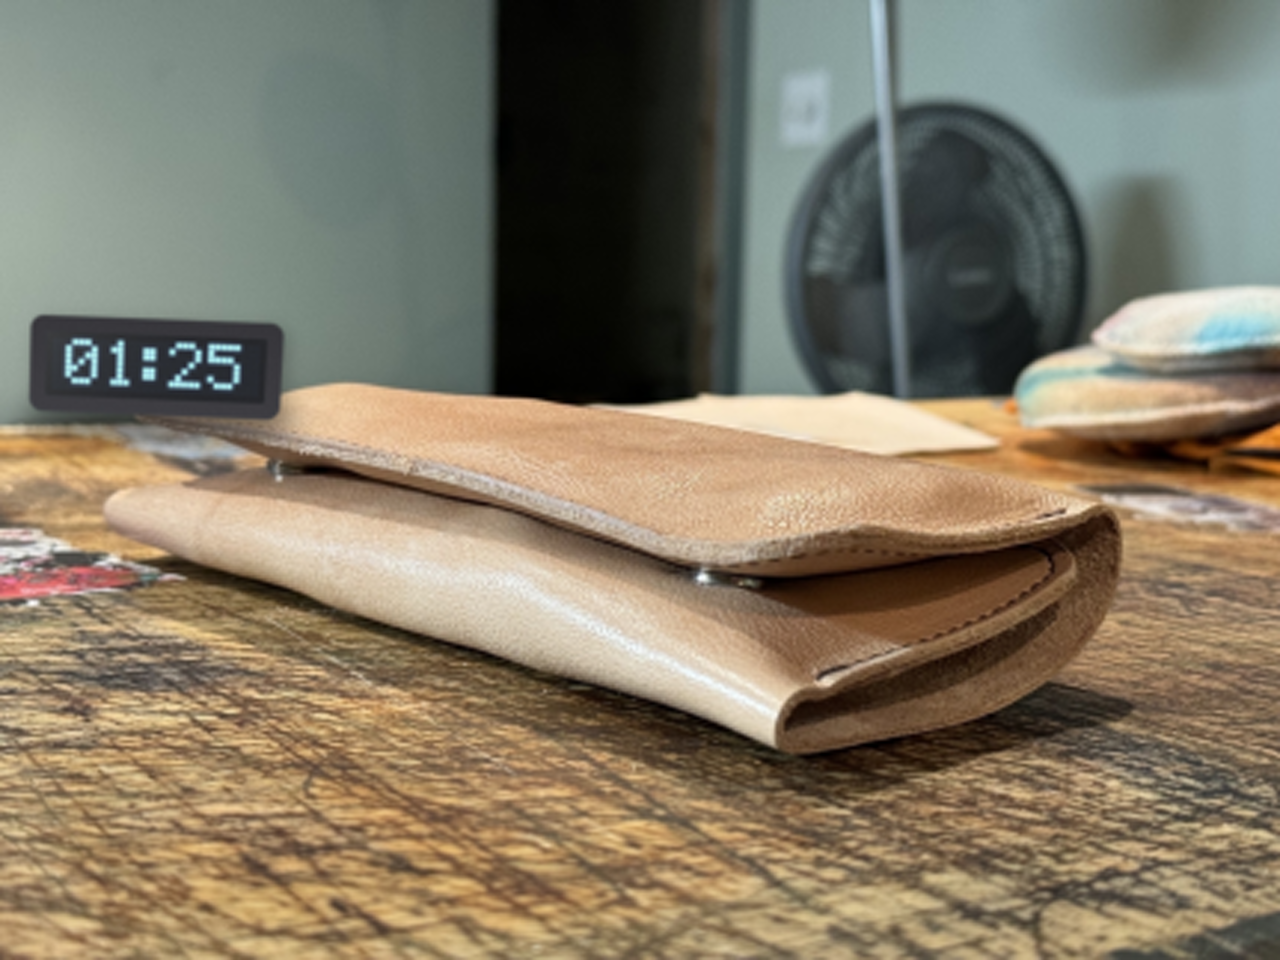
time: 1:25
